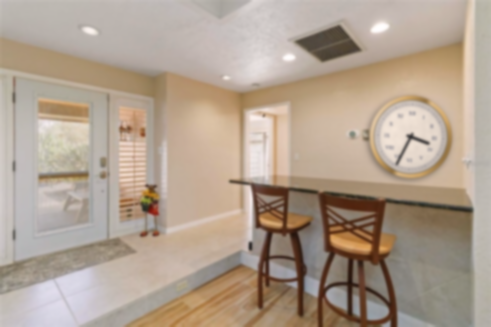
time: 3:34
